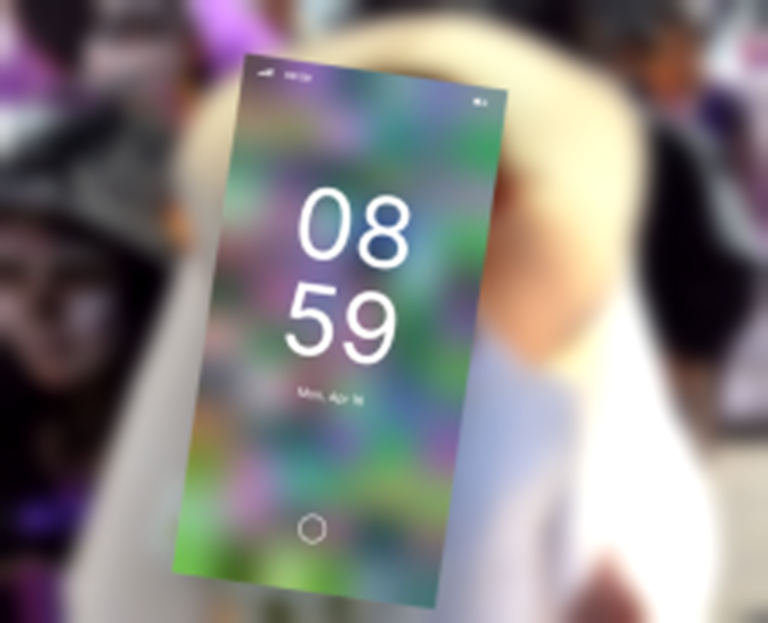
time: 8:59
